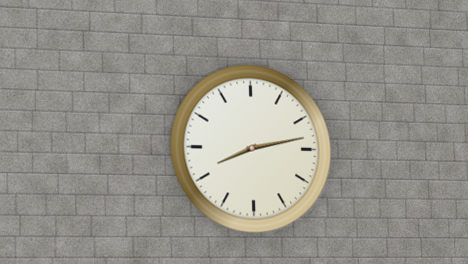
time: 8:13
